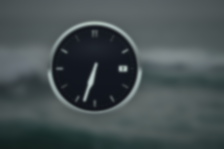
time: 6:33
